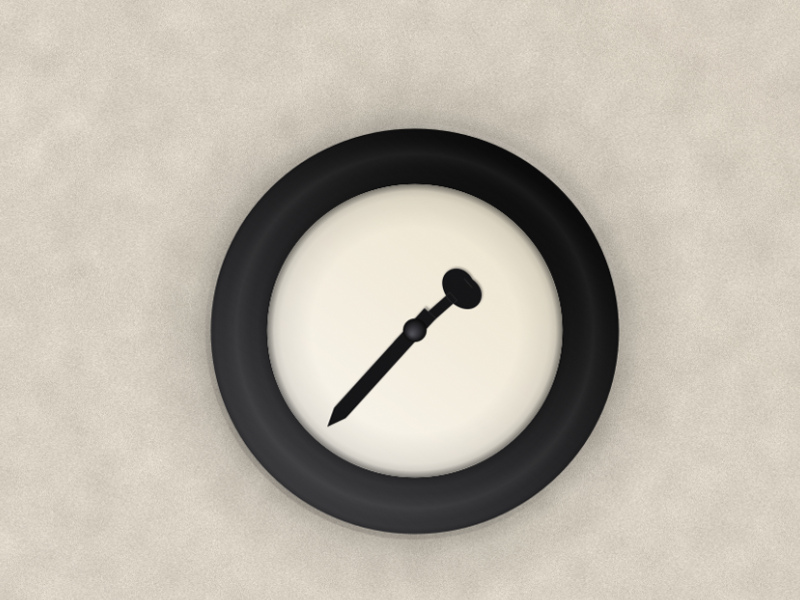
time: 1:37
